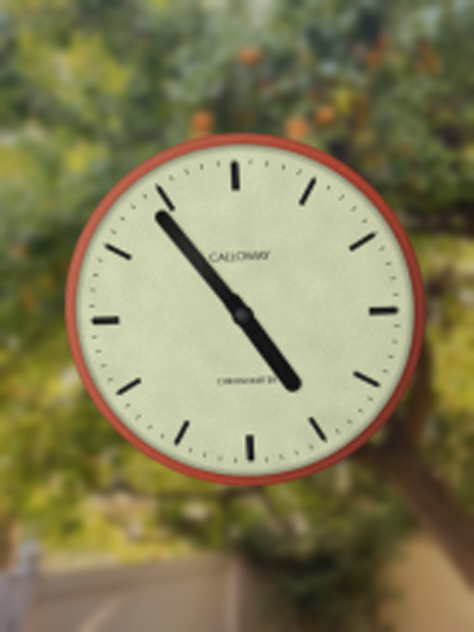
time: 4:54
